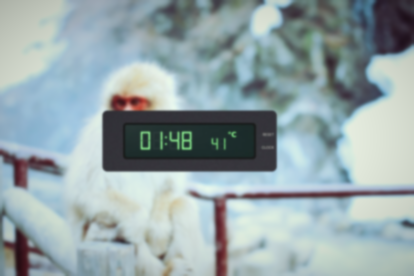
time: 1:48
